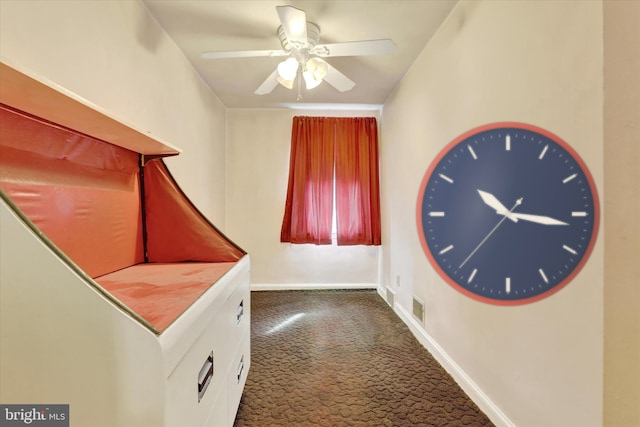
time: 10:16:37
